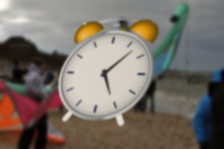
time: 5:07
